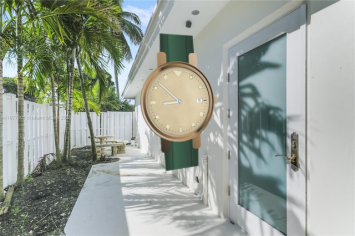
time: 8:52
